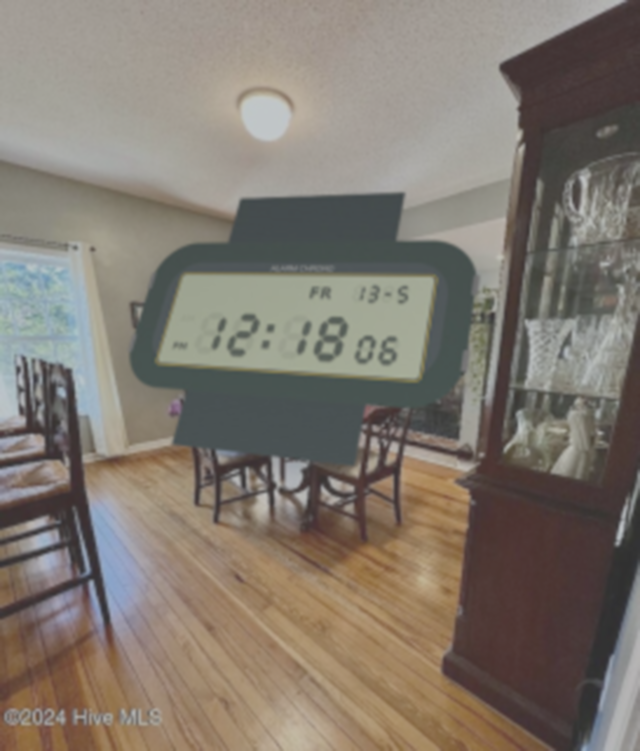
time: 12:18:06
